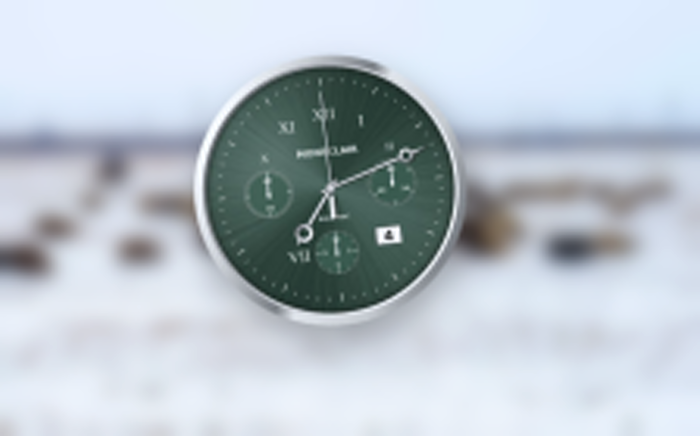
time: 7:12
